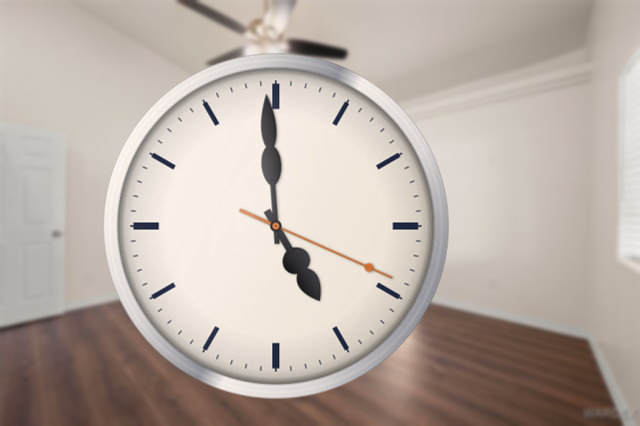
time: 4:59:19
